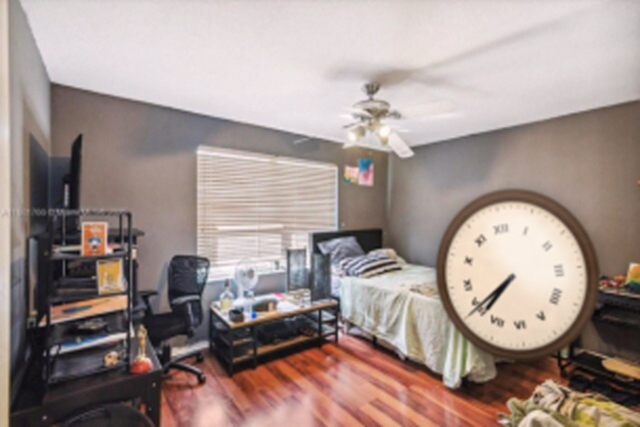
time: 7:40
